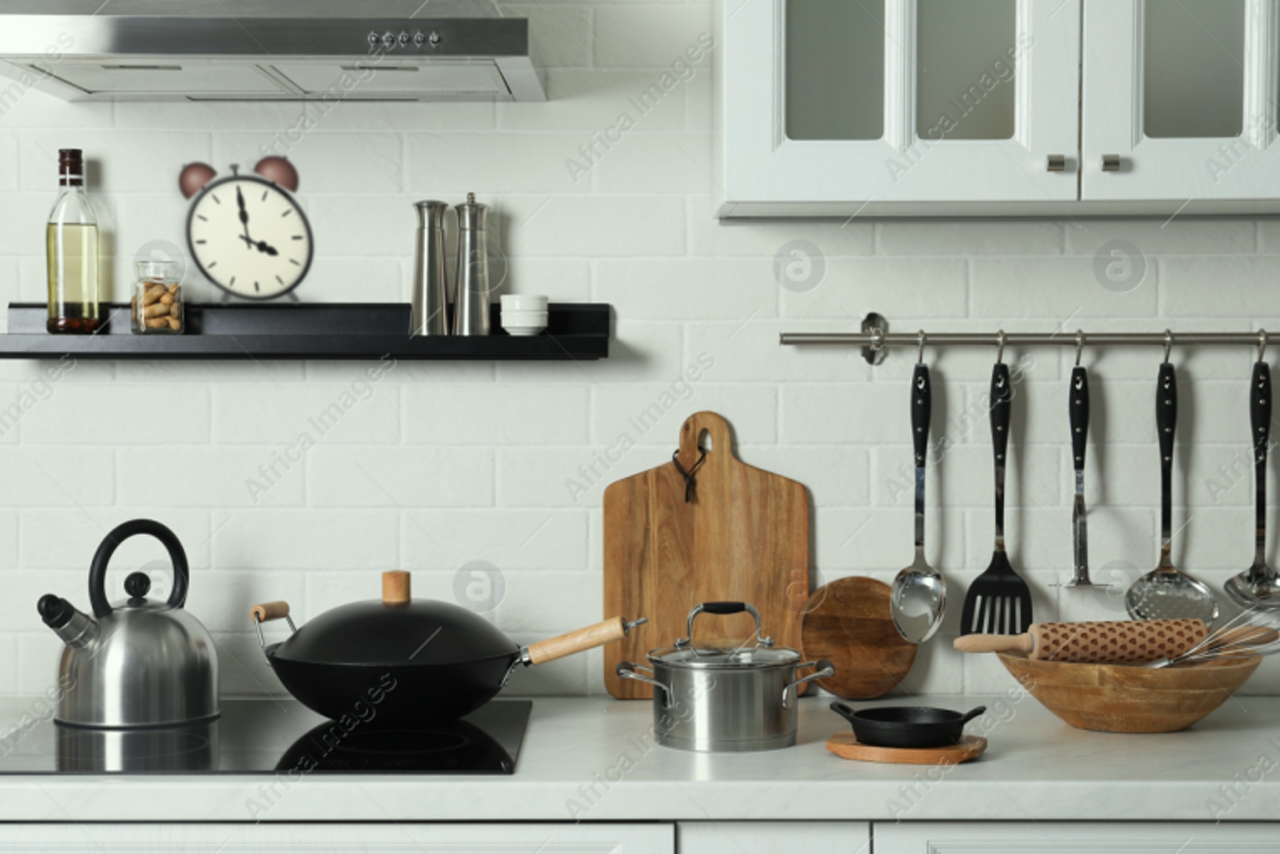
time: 4:00
